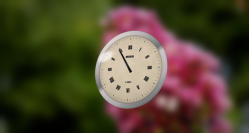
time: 10:55
